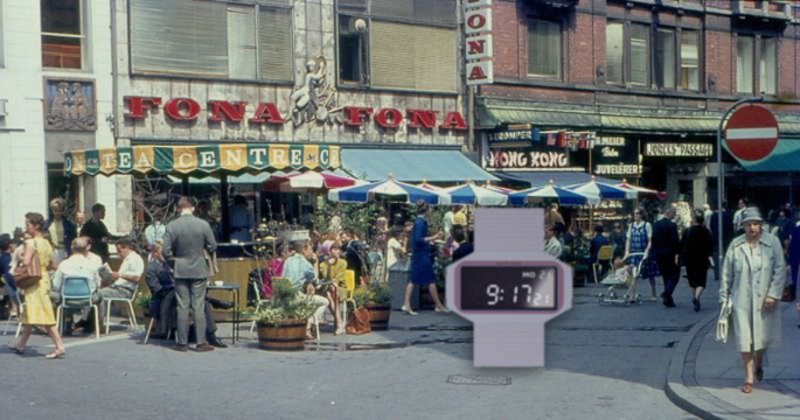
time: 9:17
